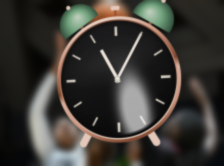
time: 11:05
